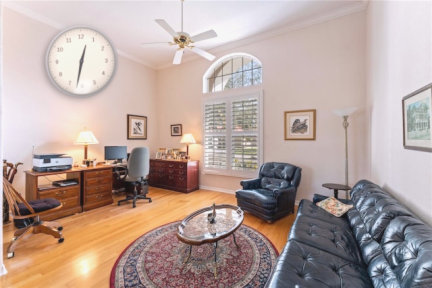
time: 12:32
